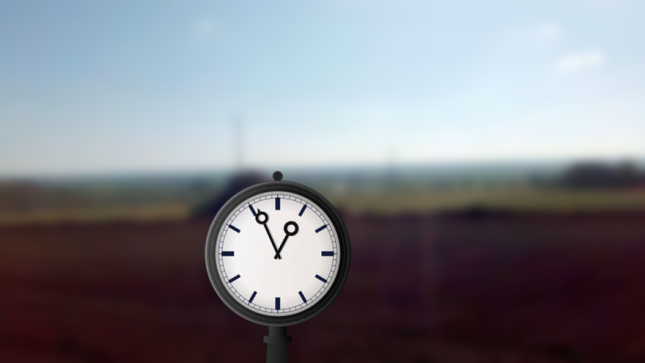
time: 12:56
